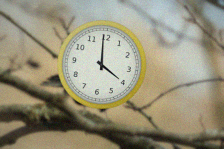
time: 3:59
